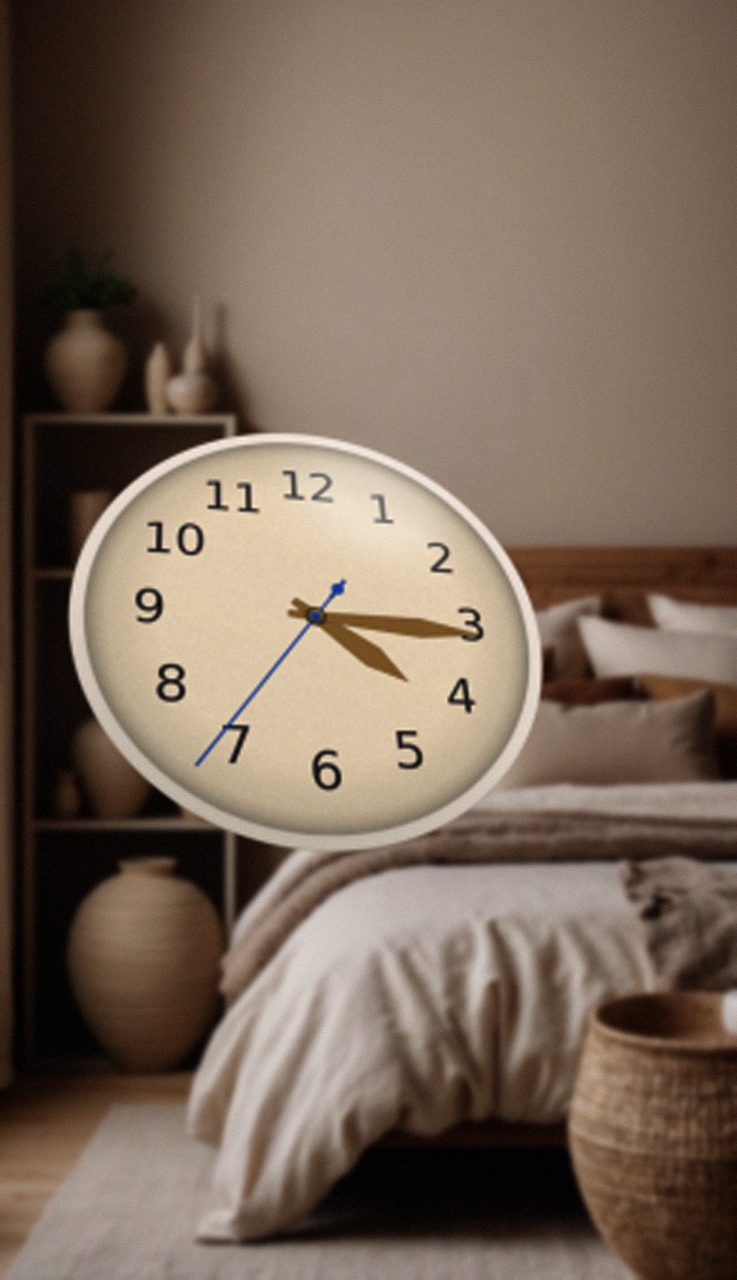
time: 4:15:36
